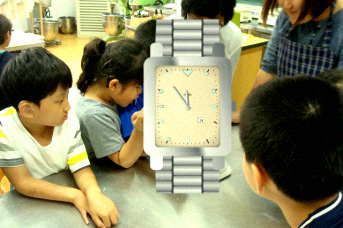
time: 11:54
